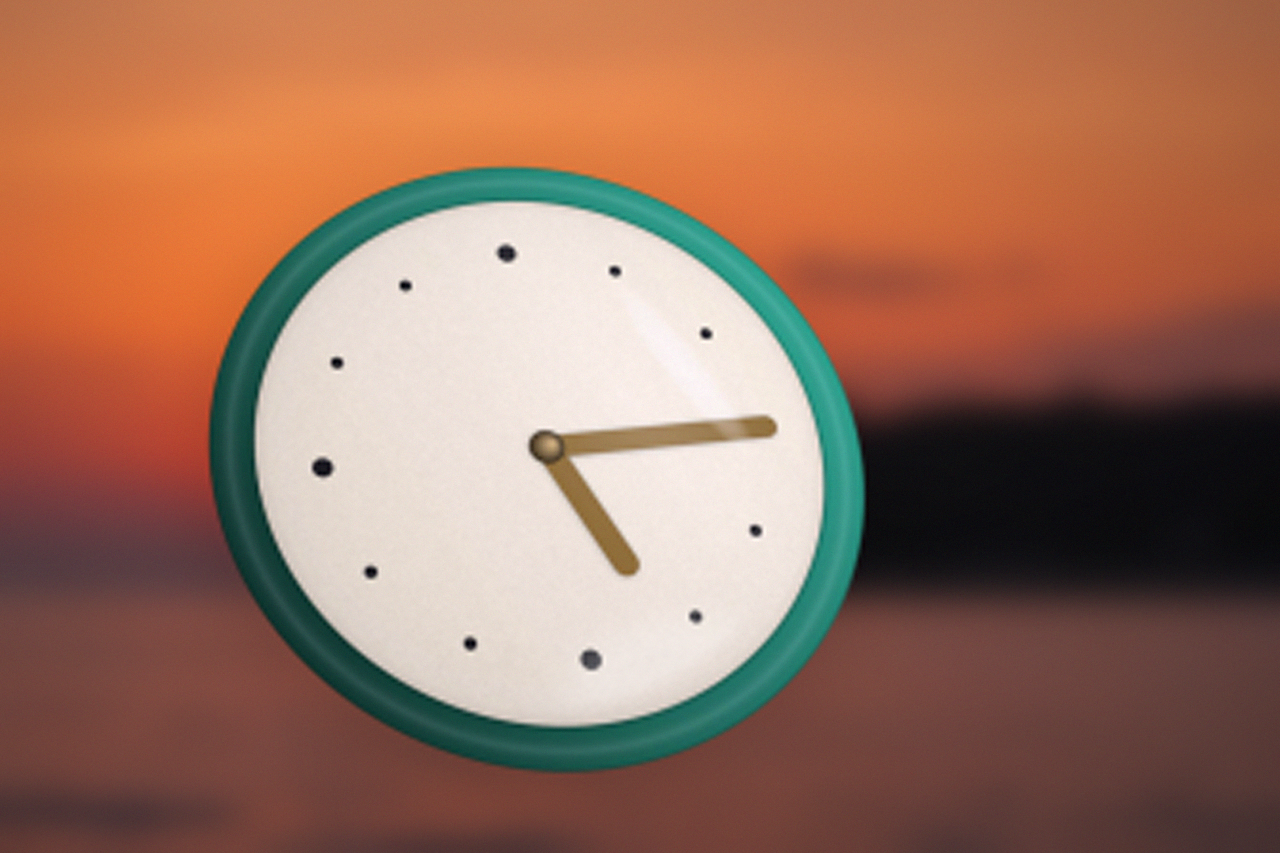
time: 5:15
